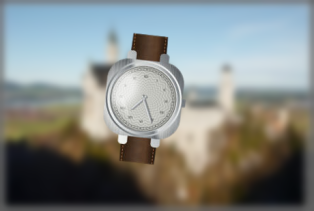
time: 7:26
